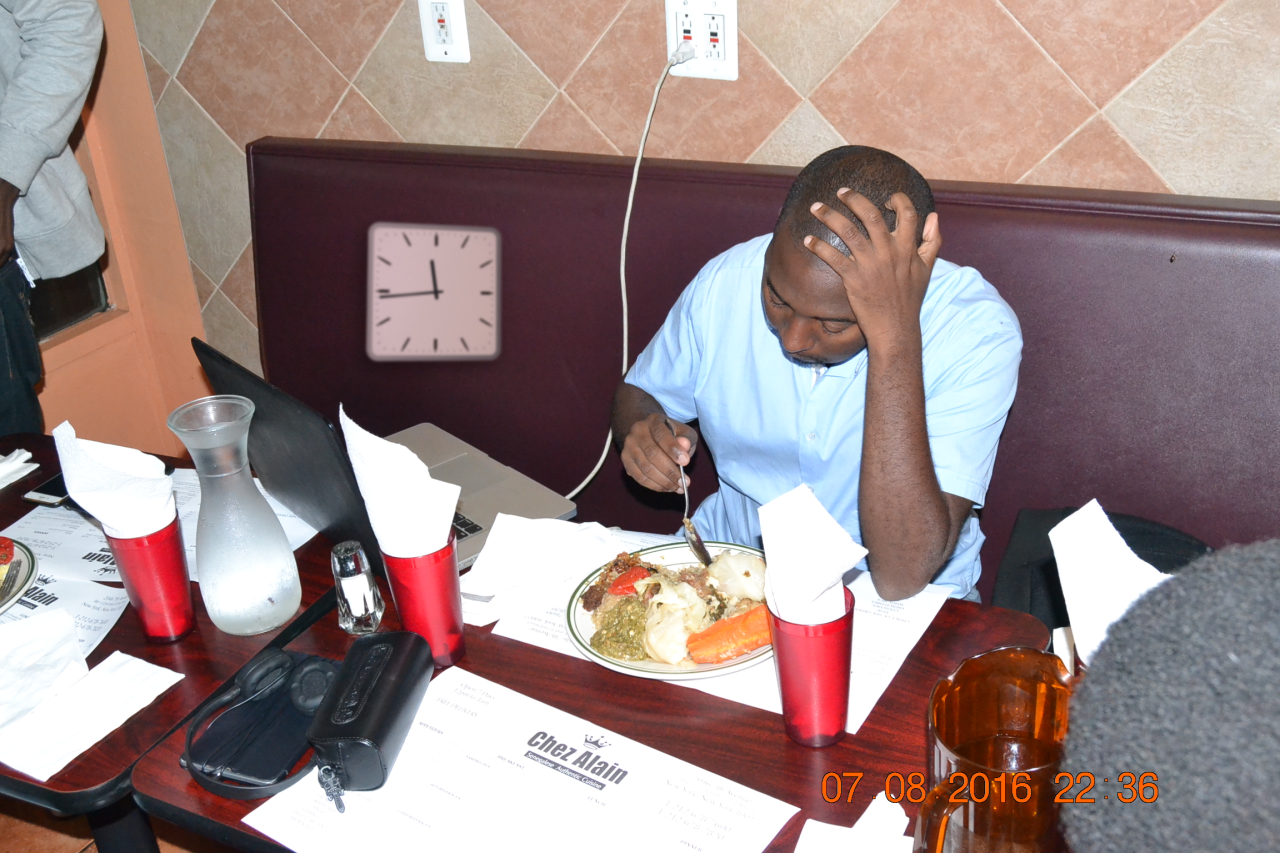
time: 11:44
